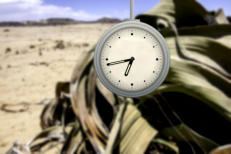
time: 6:43
